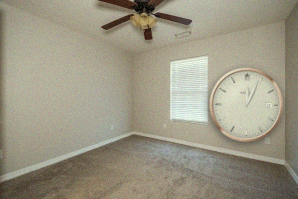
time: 12:04
